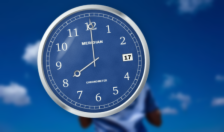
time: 8:00
